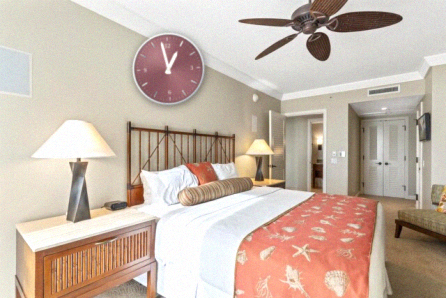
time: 12:58
